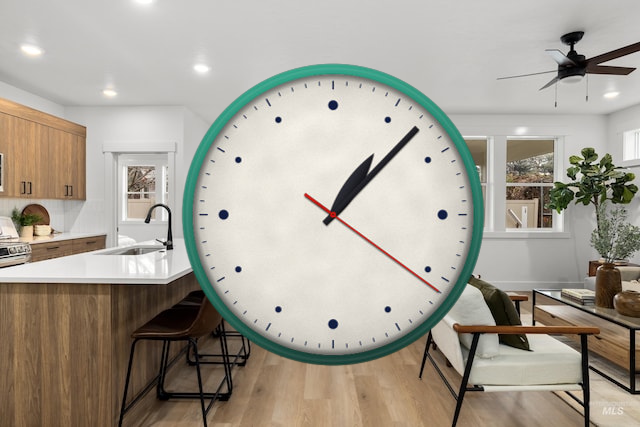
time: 1:07:21
